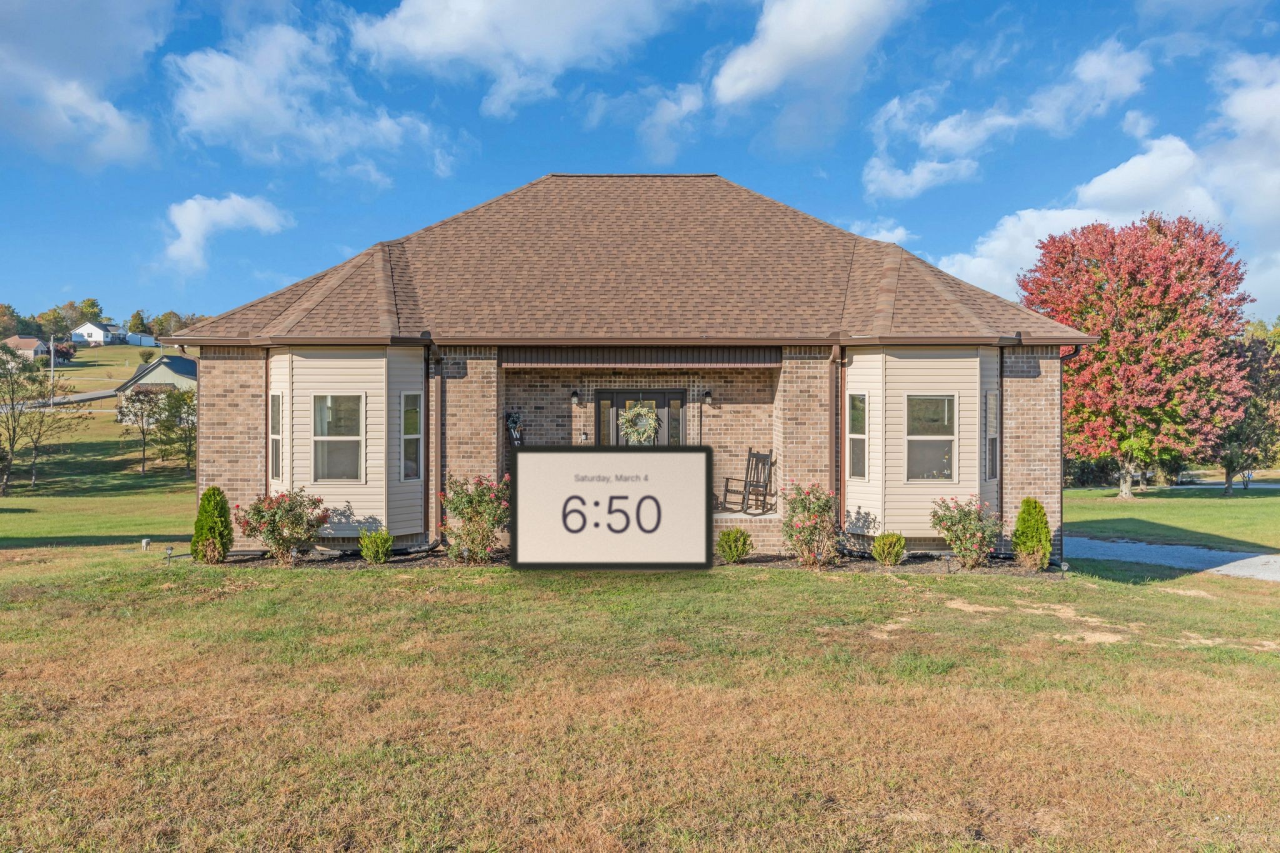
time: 6:50
